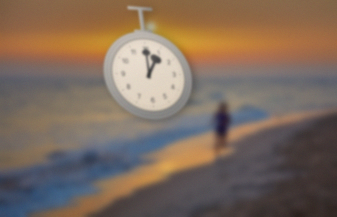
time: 1:00
